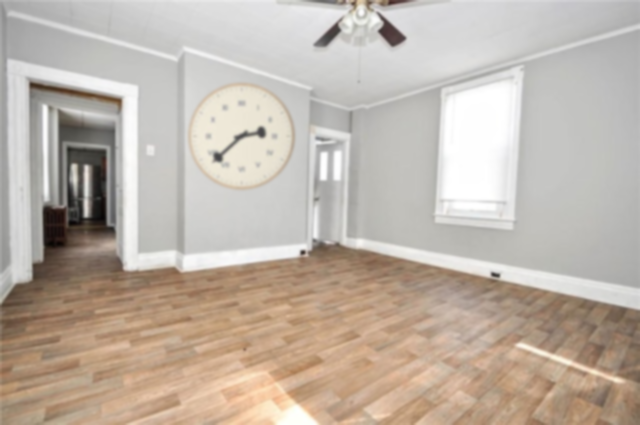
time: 2:38
